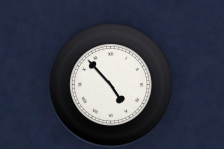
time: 4:53
